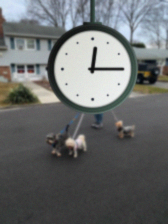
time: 12:15
